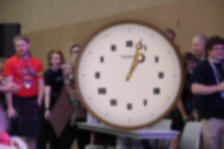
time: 1:03
